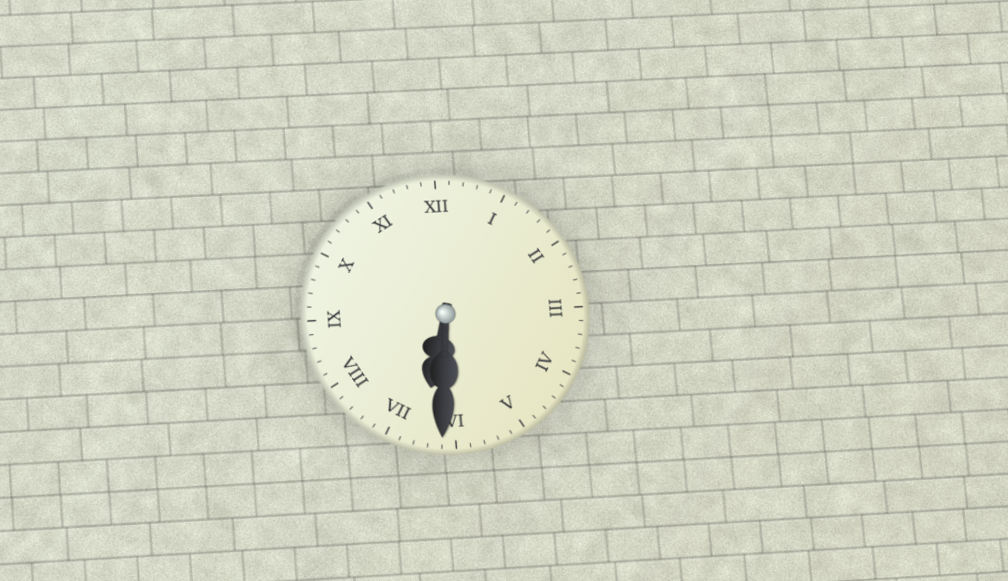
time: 6:31
